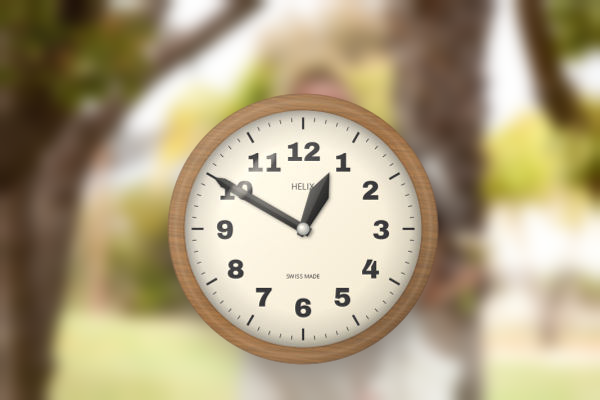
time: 12:50
